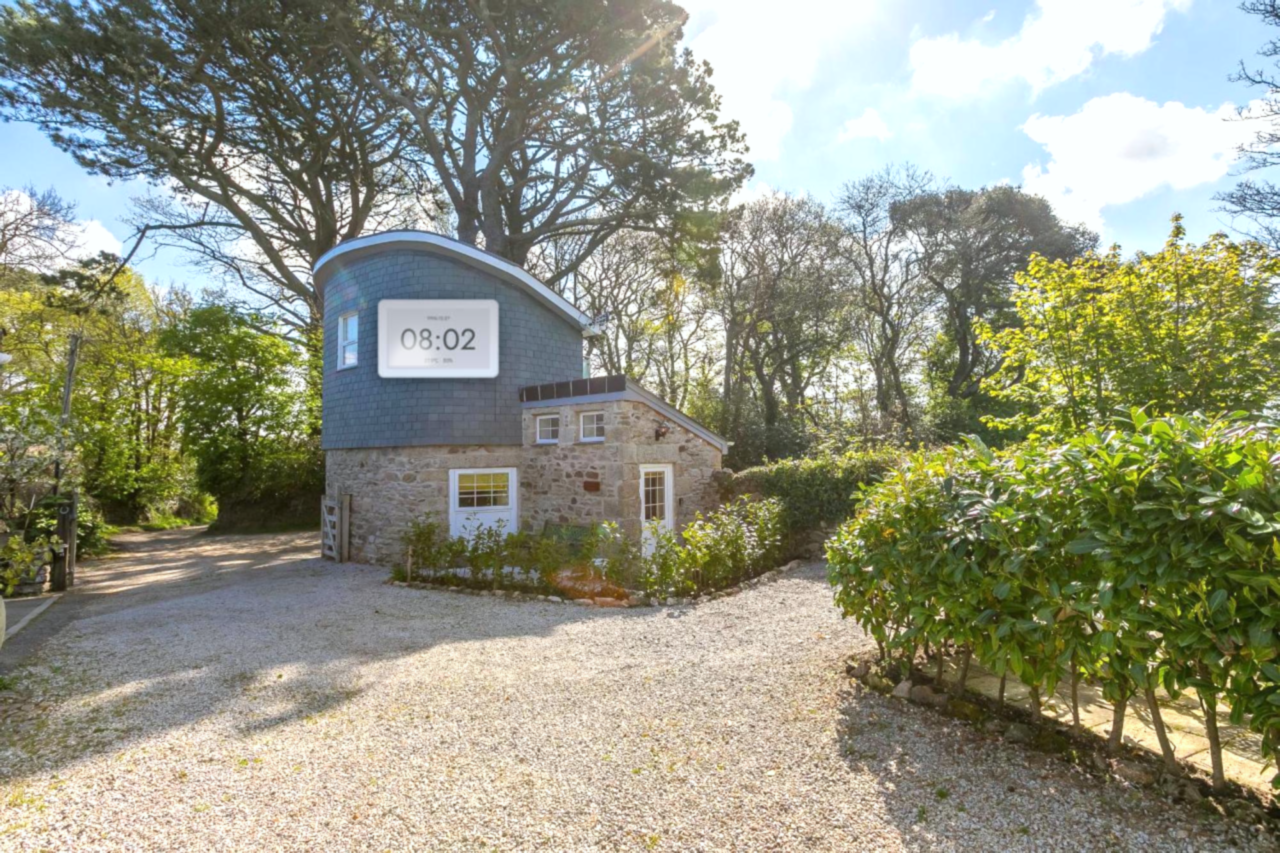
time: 8:02
